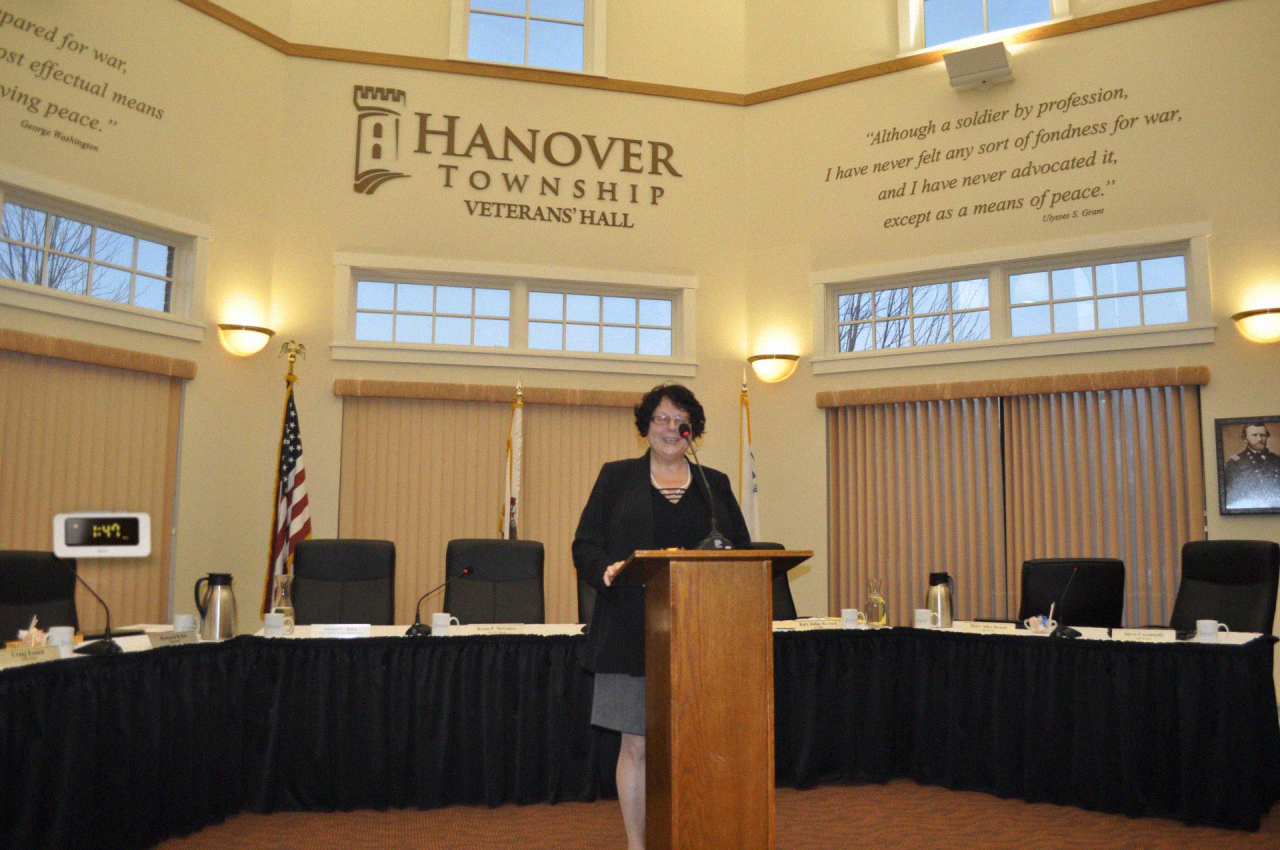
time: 1:47
